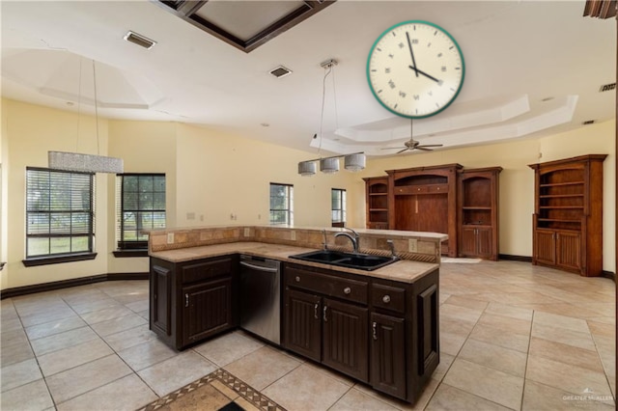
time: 3:58
